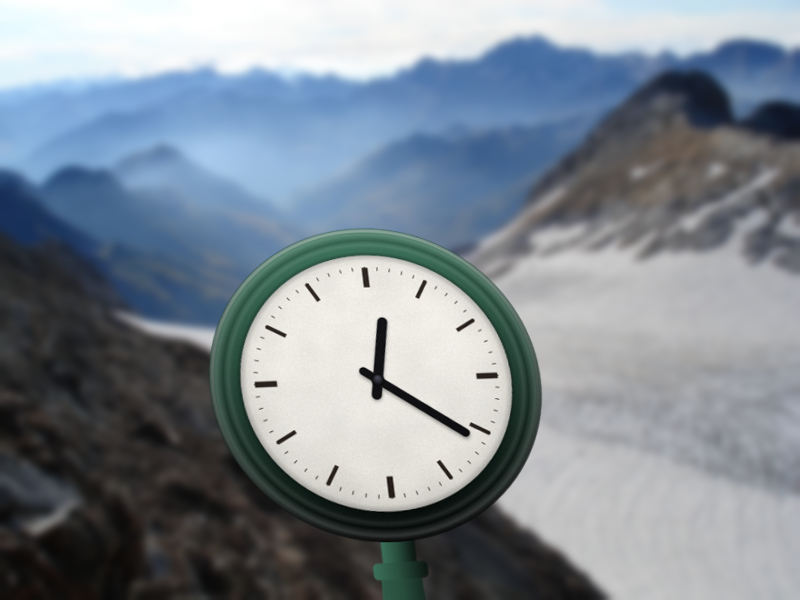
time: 12:21
